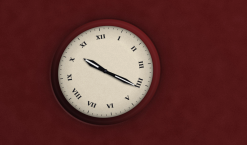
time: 10:21
